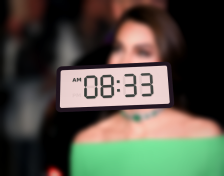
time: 8:33
